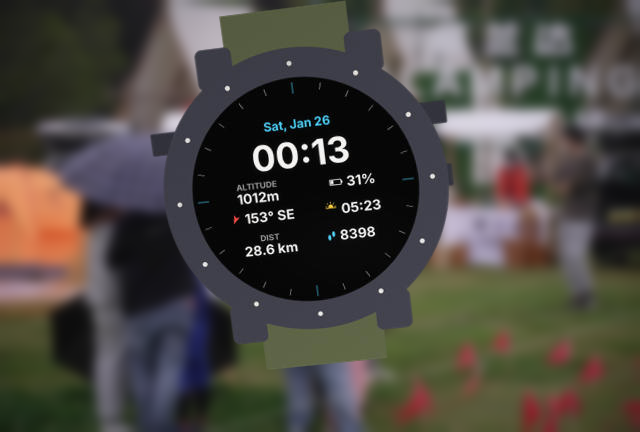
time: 0:13
